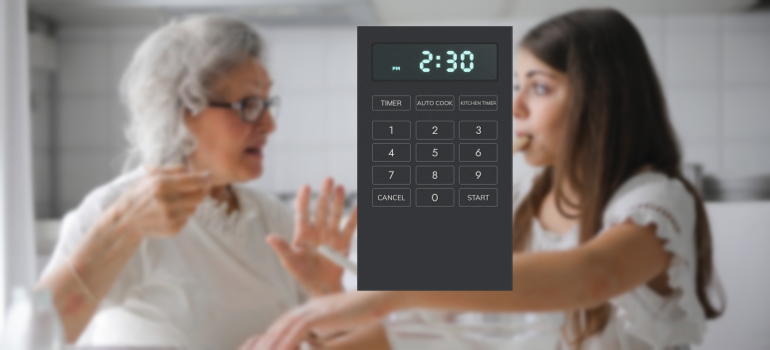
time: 2:30
